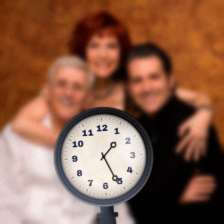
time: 1:26
